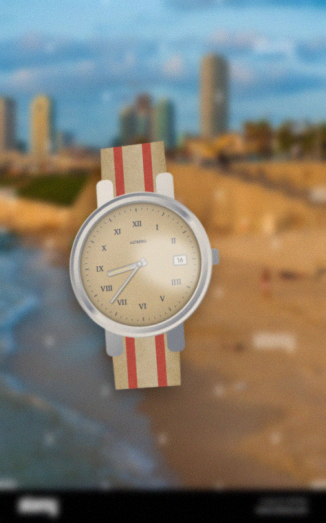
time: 8:37
